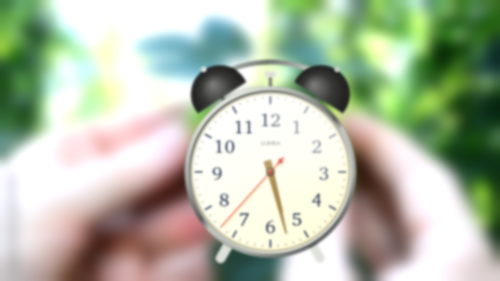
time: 5:27:37
